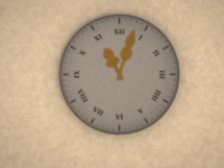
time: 11:03
